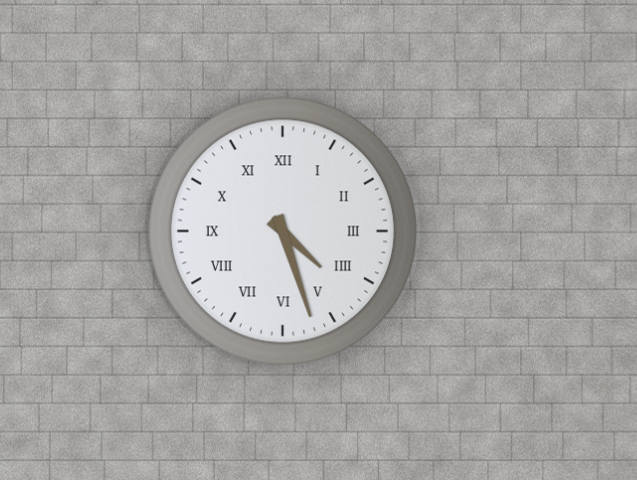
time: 4:27
